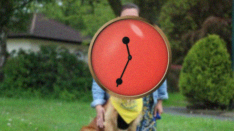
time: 11:34
